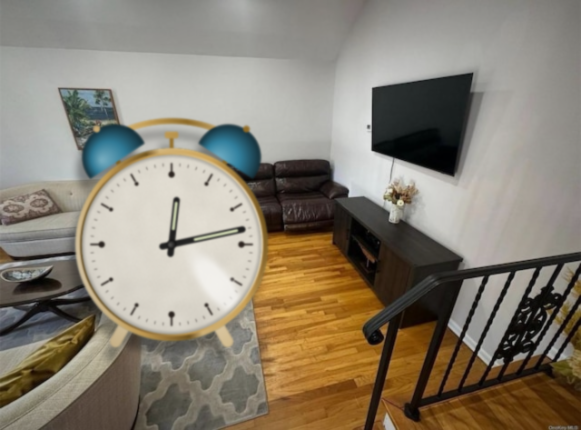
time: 12:13
